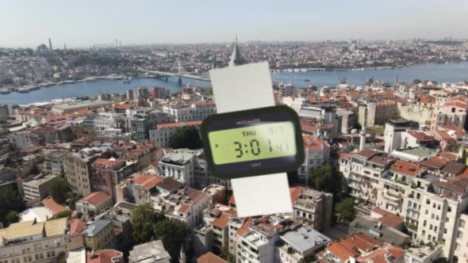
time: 3:01:41
